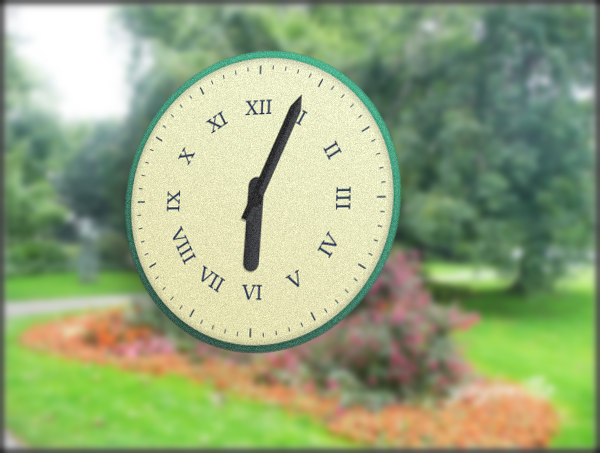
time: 6:04
